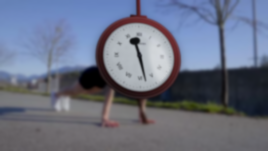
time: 11:28
